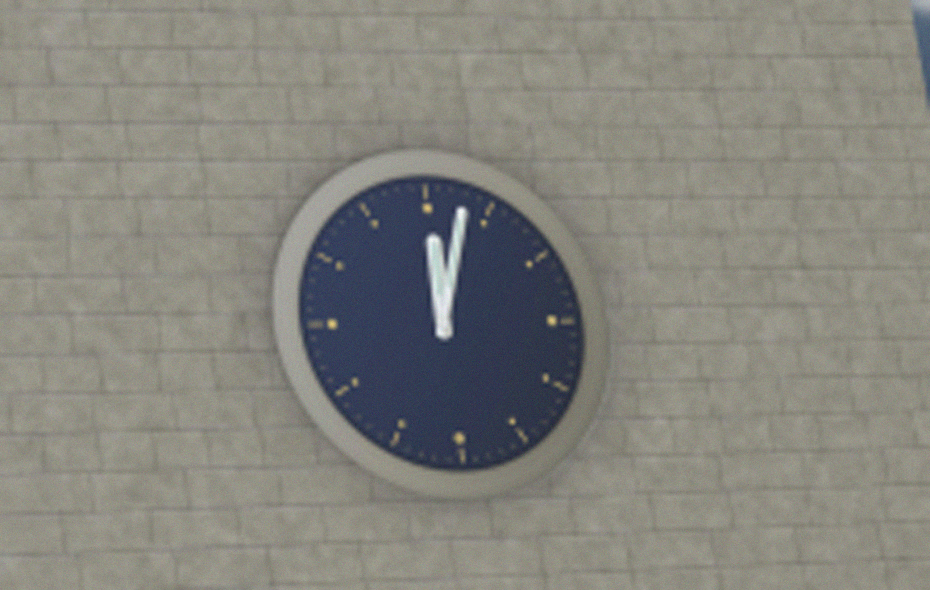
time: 12:03
